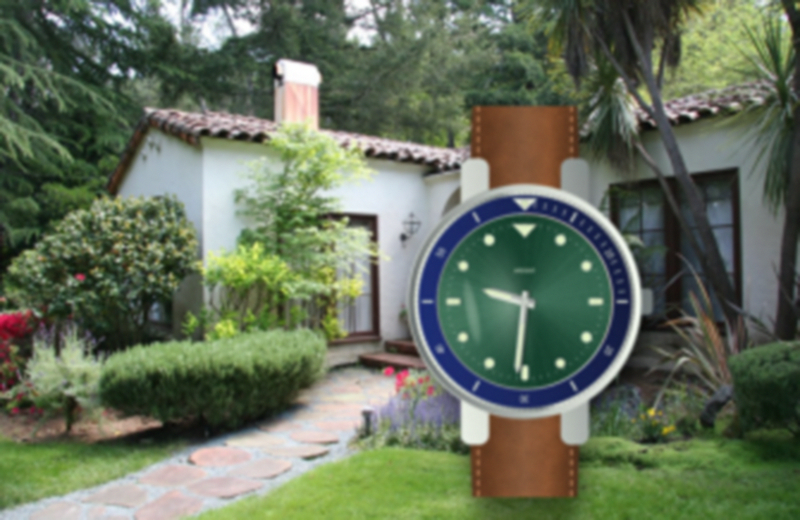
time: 9:31
